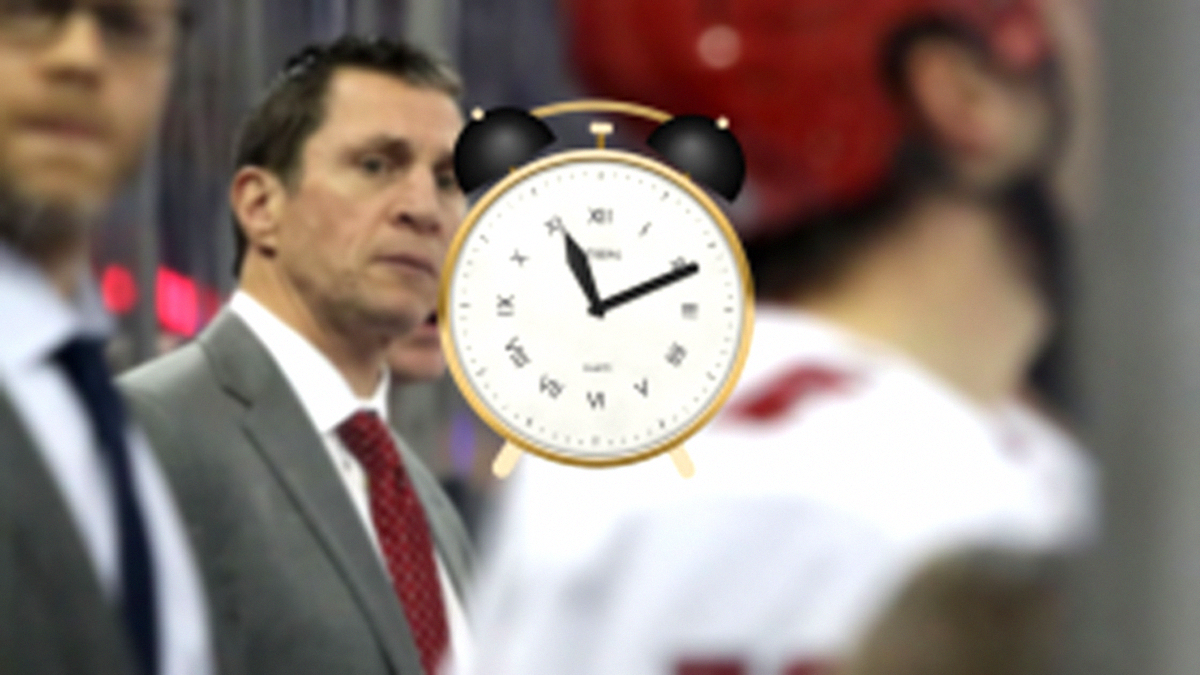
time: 11:11
